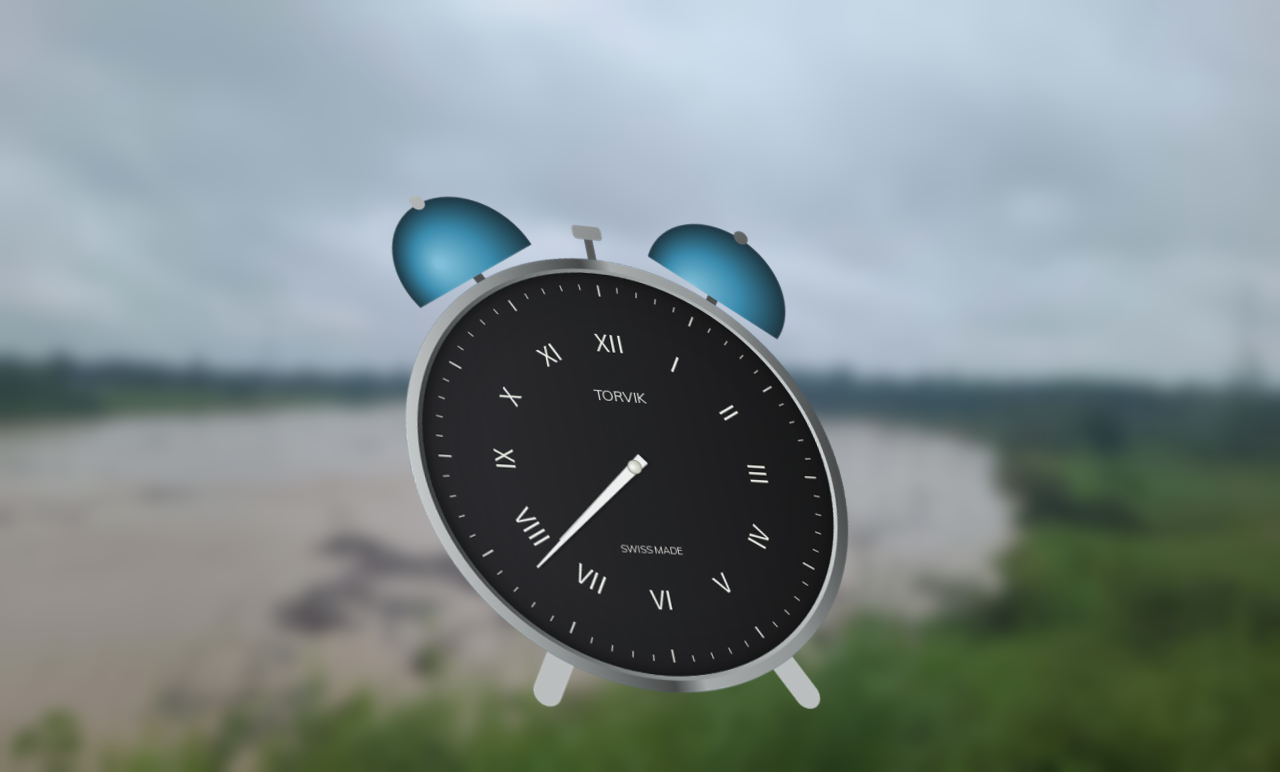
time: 7:38
